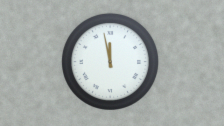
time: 11:58
